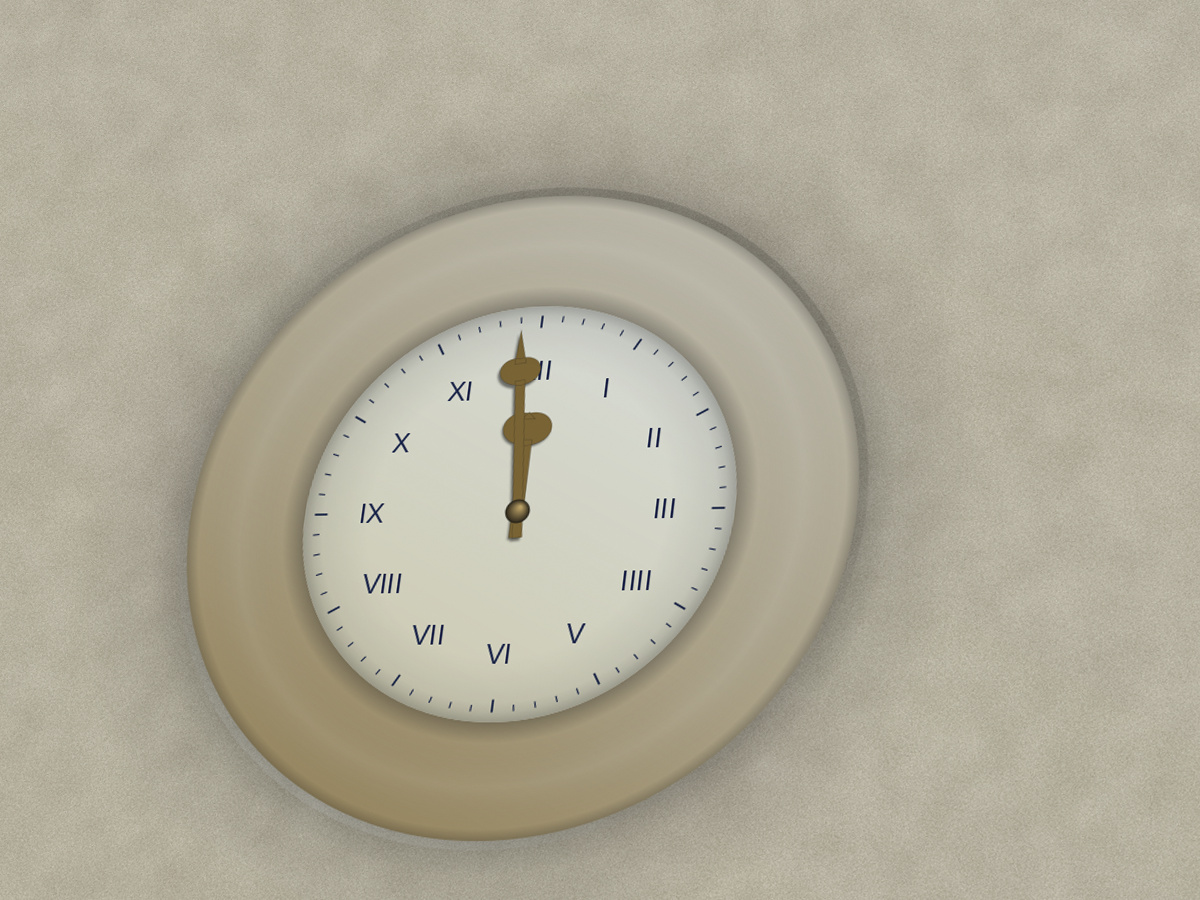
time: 11:59
